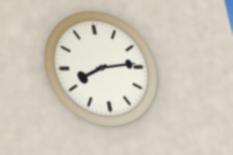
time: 8:14
